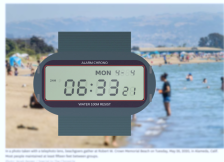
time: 6:33:21
